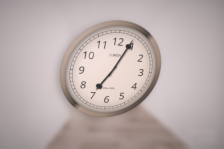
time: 7:04
